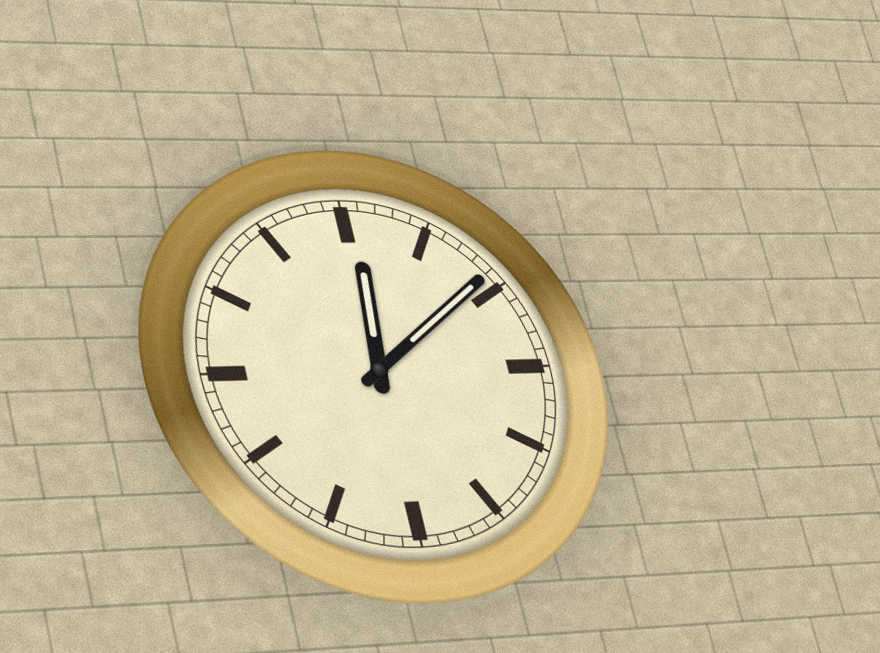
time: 12:09
